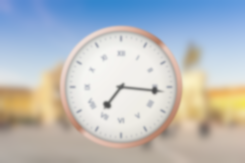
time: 7:16
